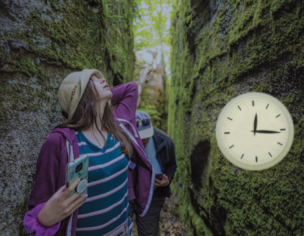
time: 12:16
